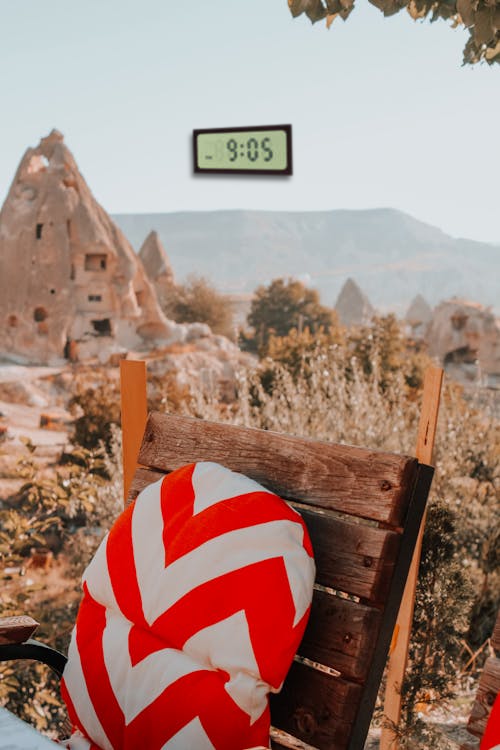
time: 9:05
